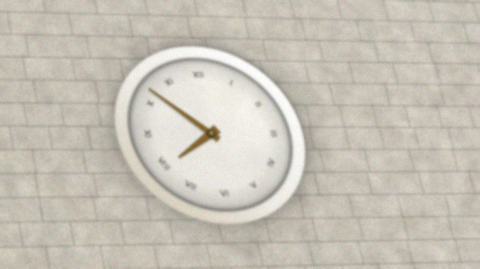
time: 7:52
